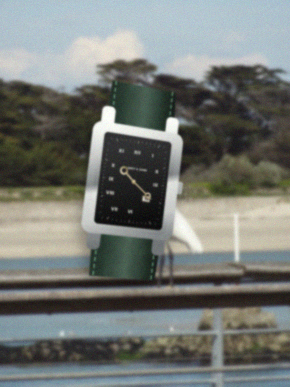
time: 10:21
